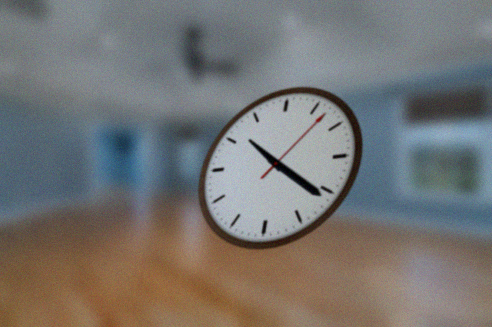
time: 10:21:07
